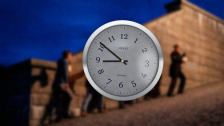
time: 8:51
